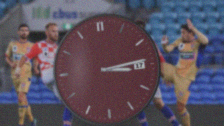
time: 3:14
